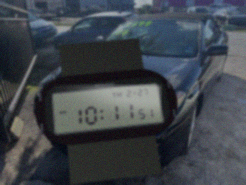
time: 10:11
